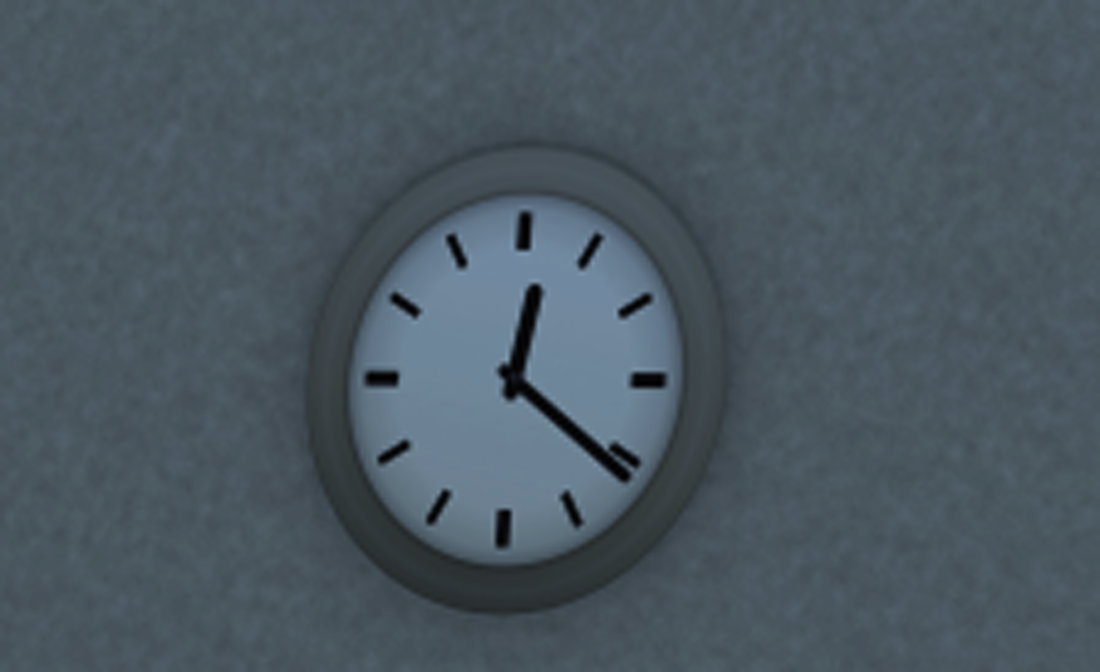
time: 12:21
